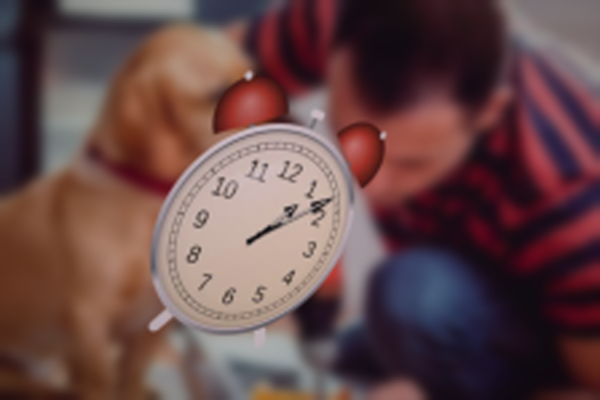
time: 1:08
